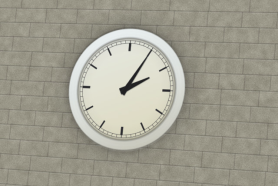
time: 2:05
